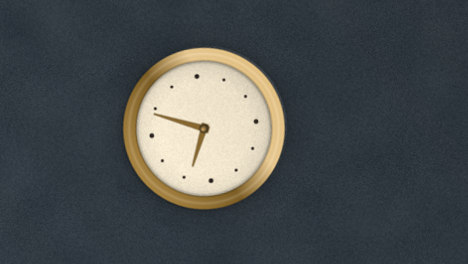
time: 6:49
